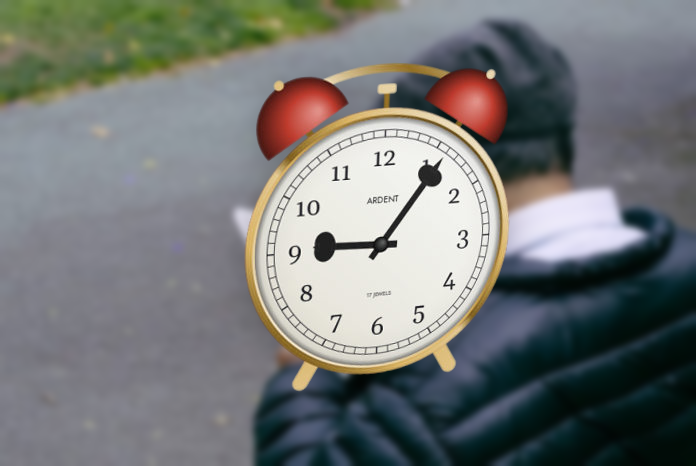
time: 9:06
